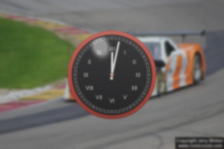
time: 12:02
